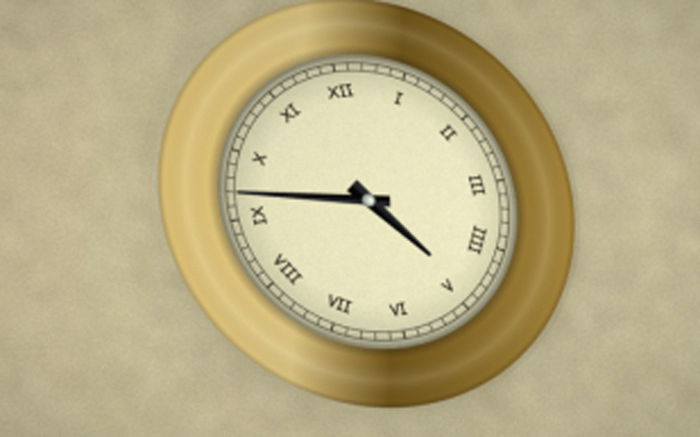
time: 4:47
